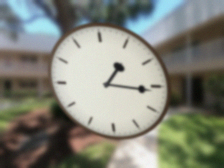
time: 1:16
